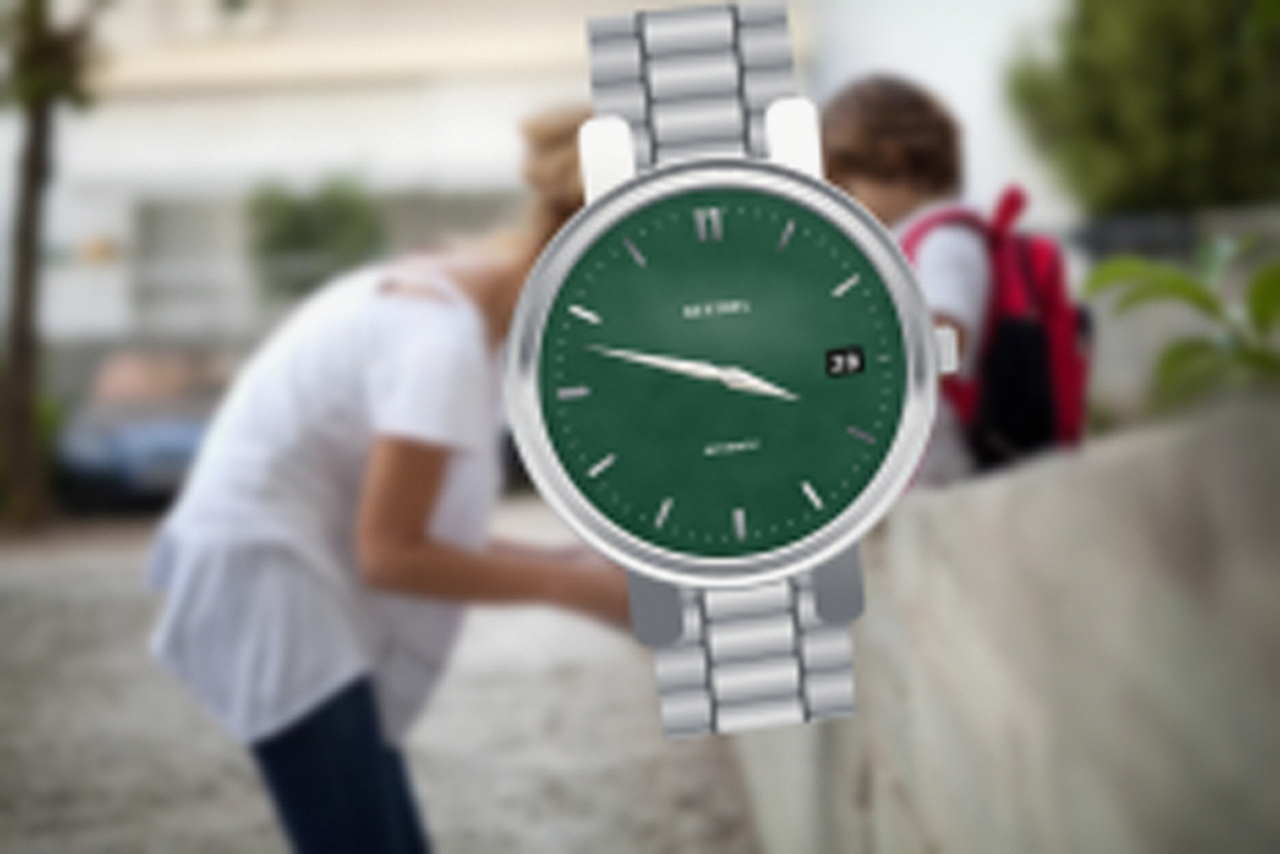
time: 3:48
